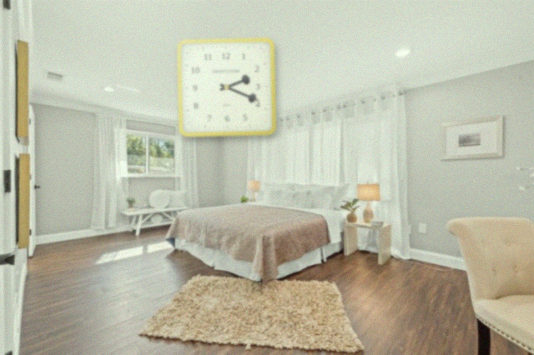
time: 2:19
